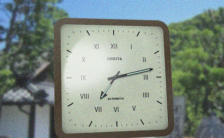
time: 7:13
